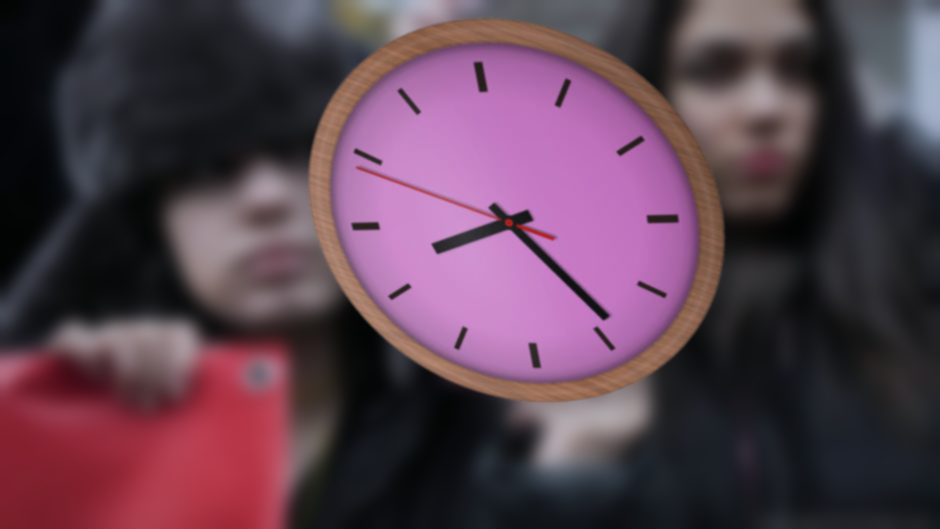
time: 8:23:49
